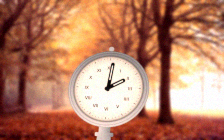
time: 2:01
